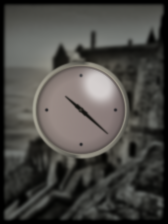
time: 10:22
